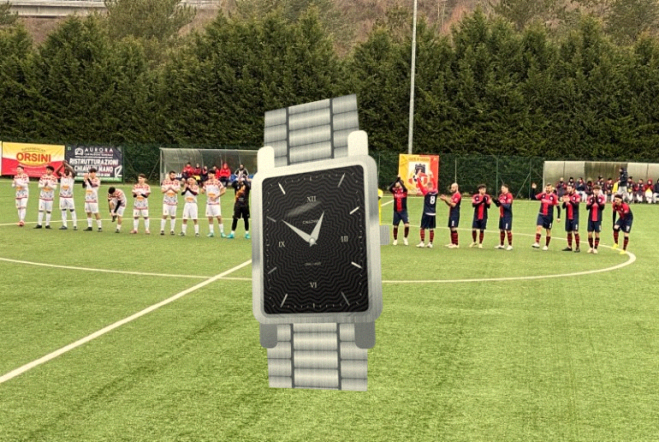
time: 12:51
